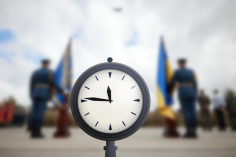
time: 11:46
